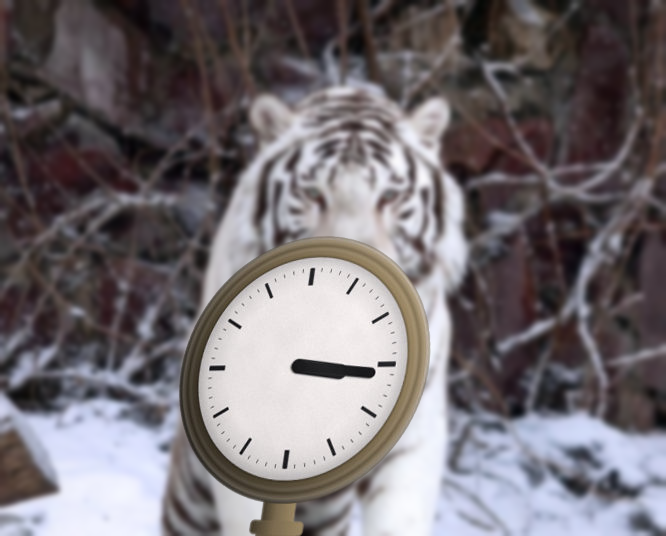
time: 3:16
